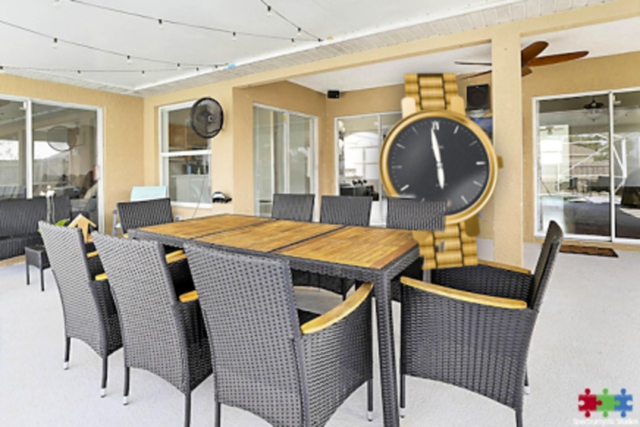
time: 5:59
